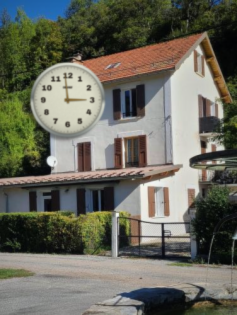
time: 2:59
